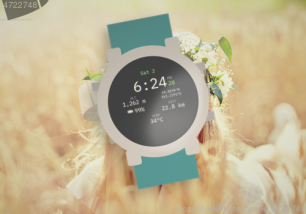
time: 6:24
